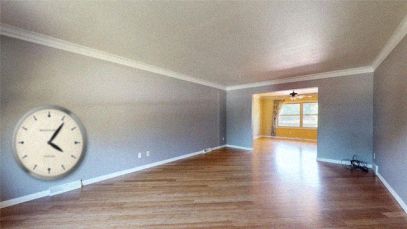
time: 4:06
